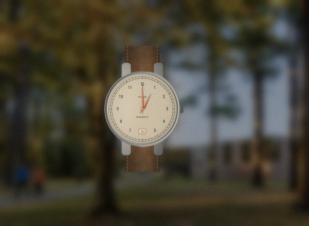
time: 1:00
